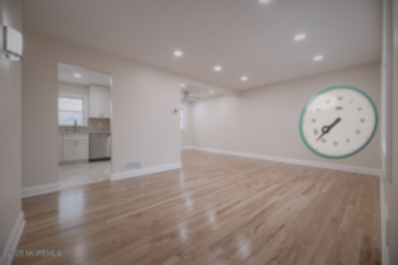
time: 7:37
